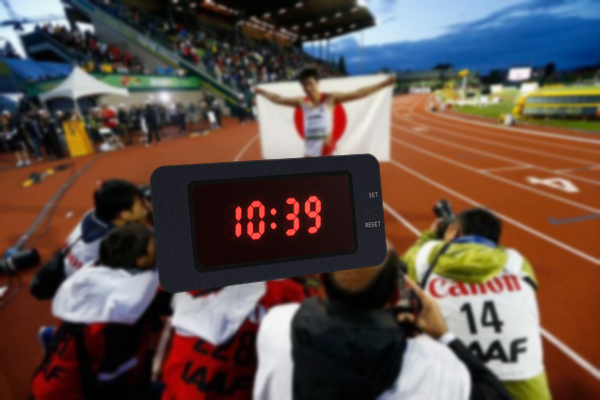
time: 10:39
